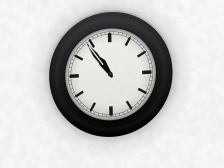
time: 10:54
